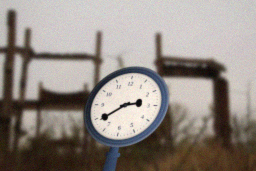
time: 2:39
